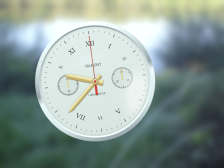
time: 9:38
